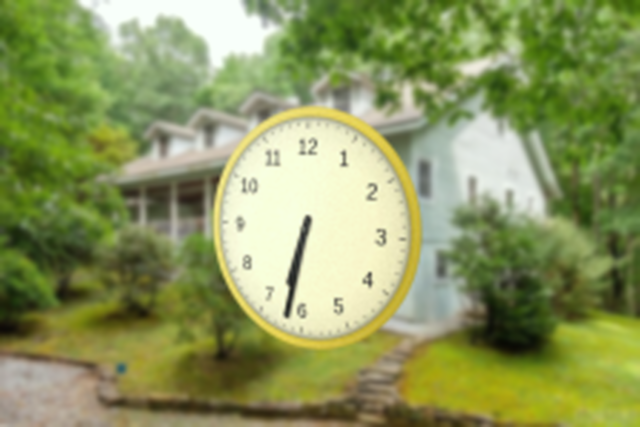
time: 6:32
